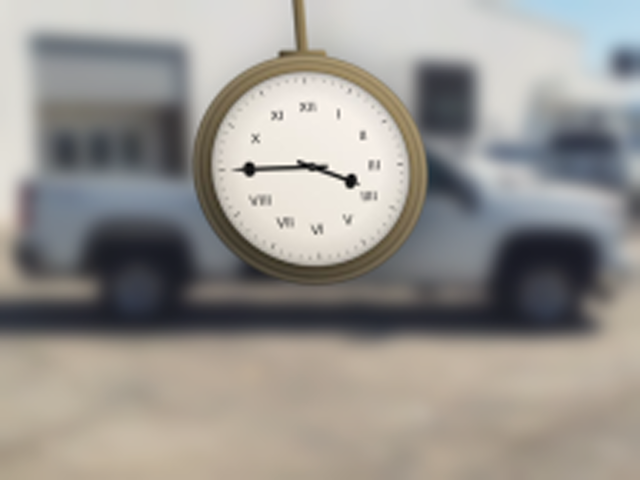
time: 3:45
